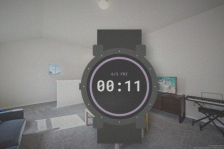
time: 0:11
